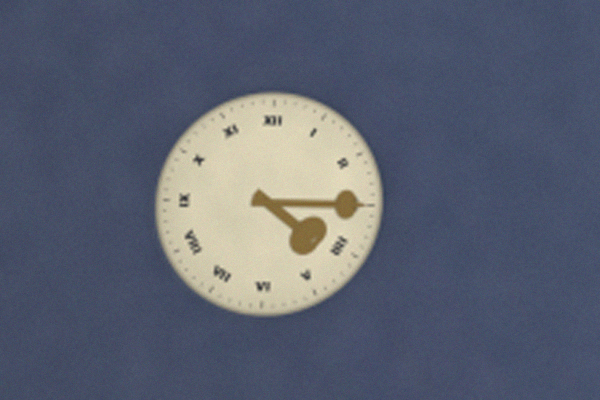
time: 4:15
